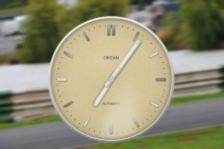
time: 7:06
